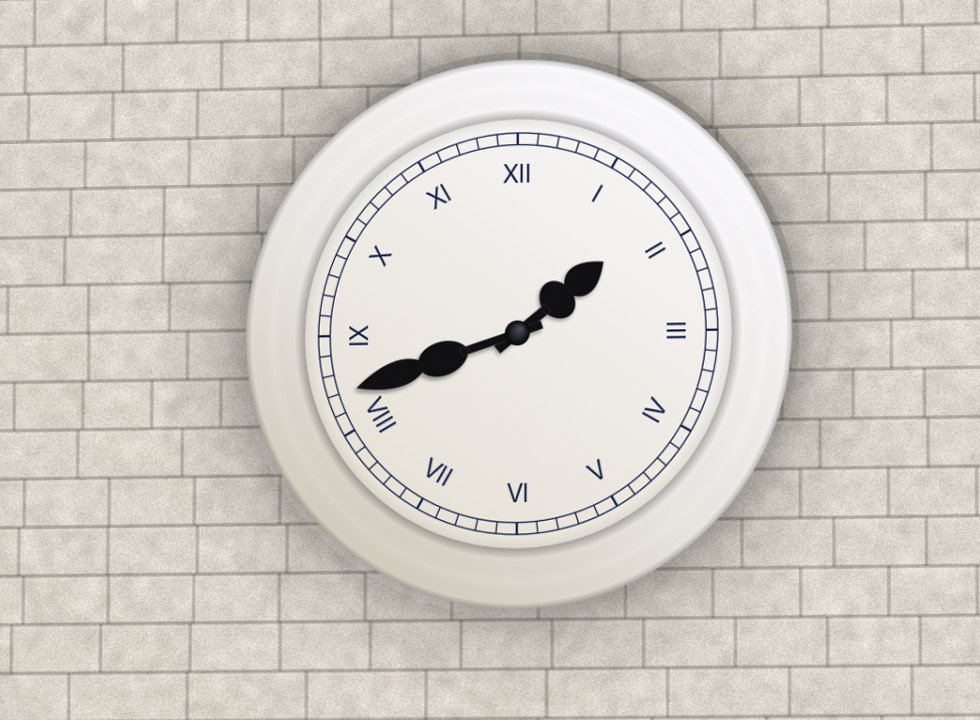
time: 1:42
